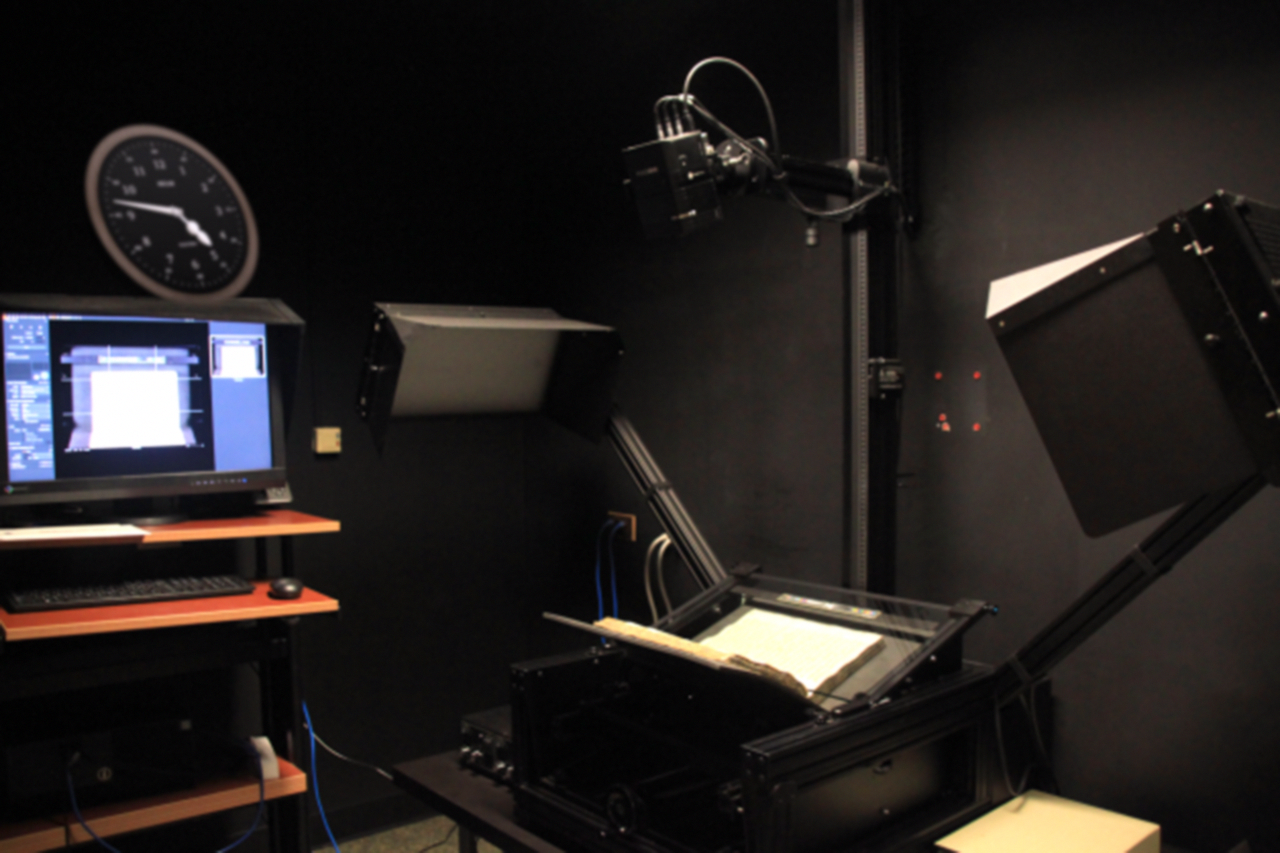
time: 4:47
